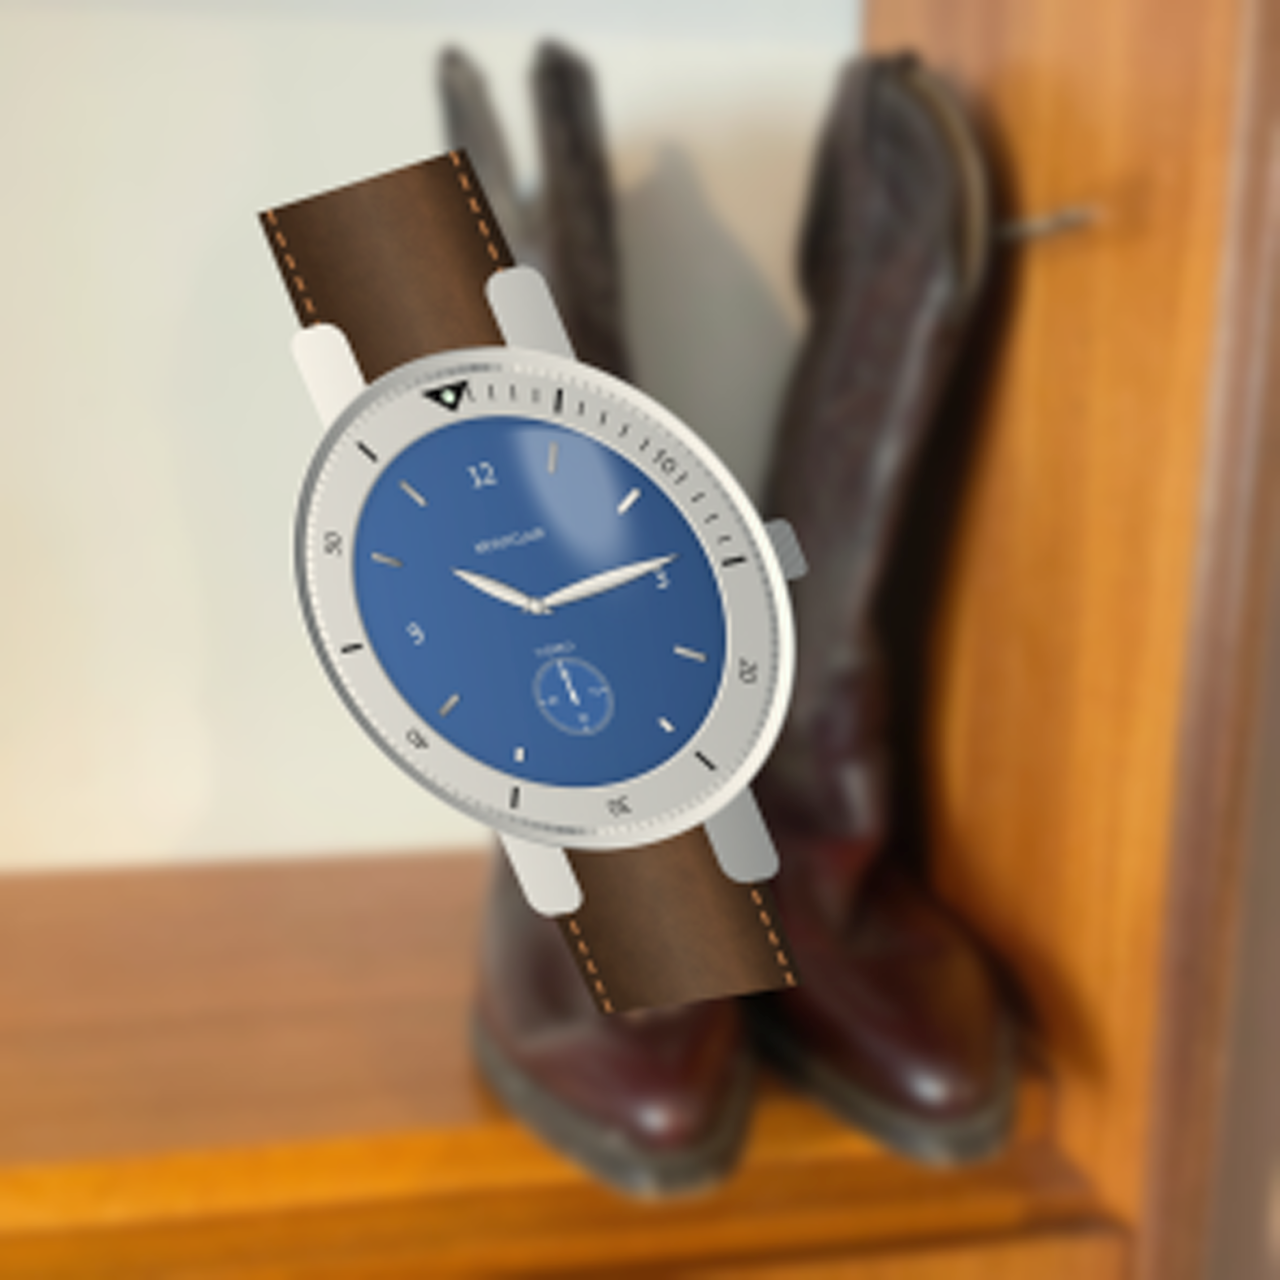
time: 10:14
